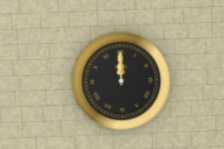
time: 12:00
